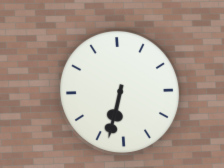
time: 6:33
